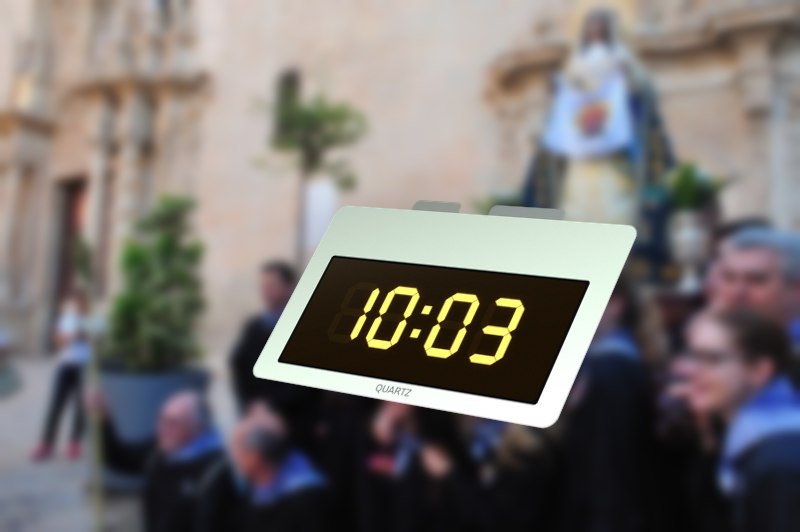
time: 10:03
